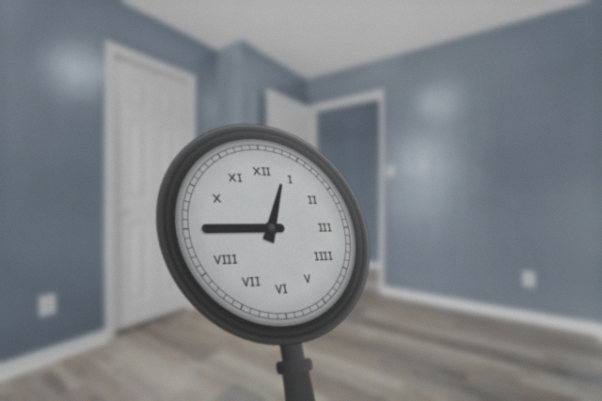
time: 12:45
